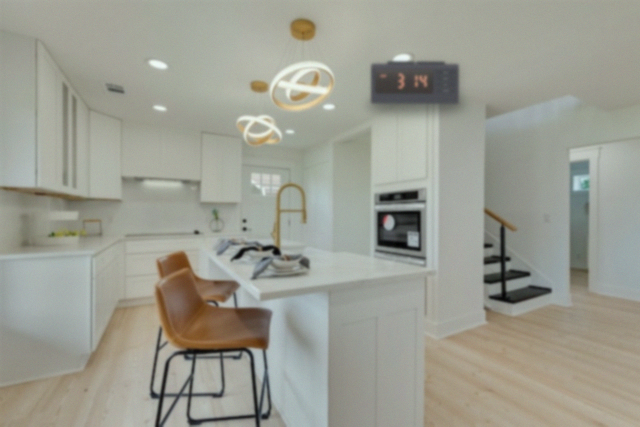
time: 3:14
